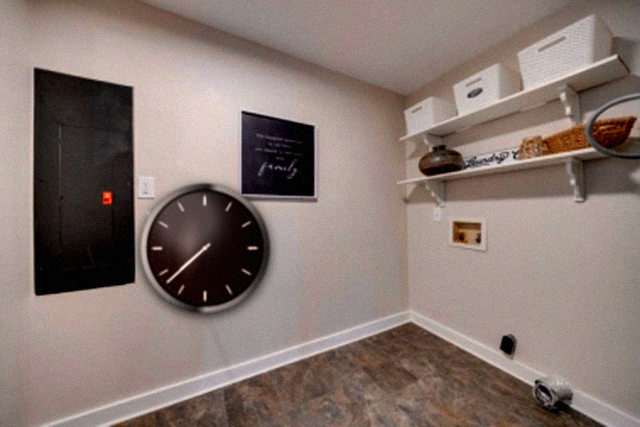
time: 7:38
